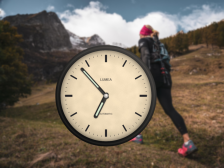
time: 6:53
